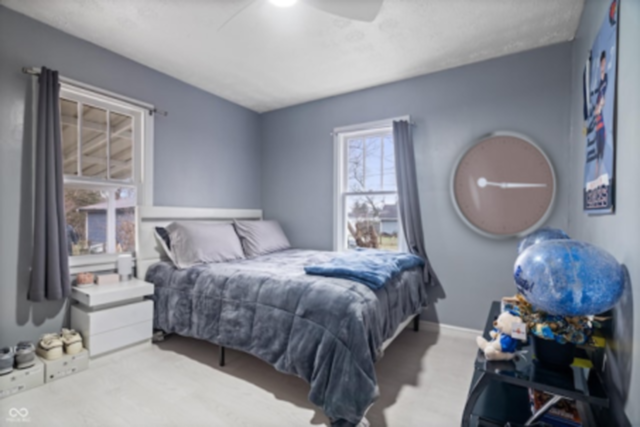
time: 9:15
